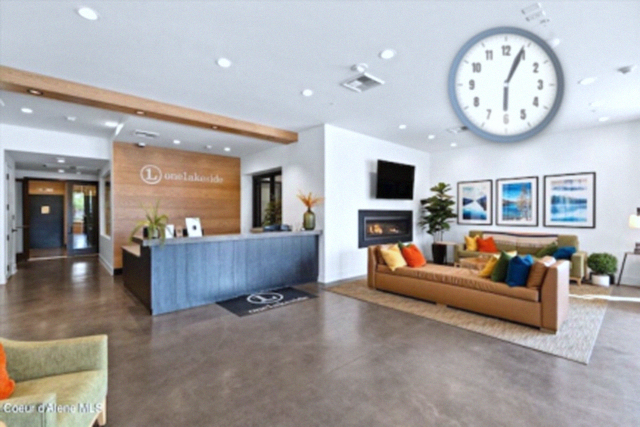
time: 6:04
